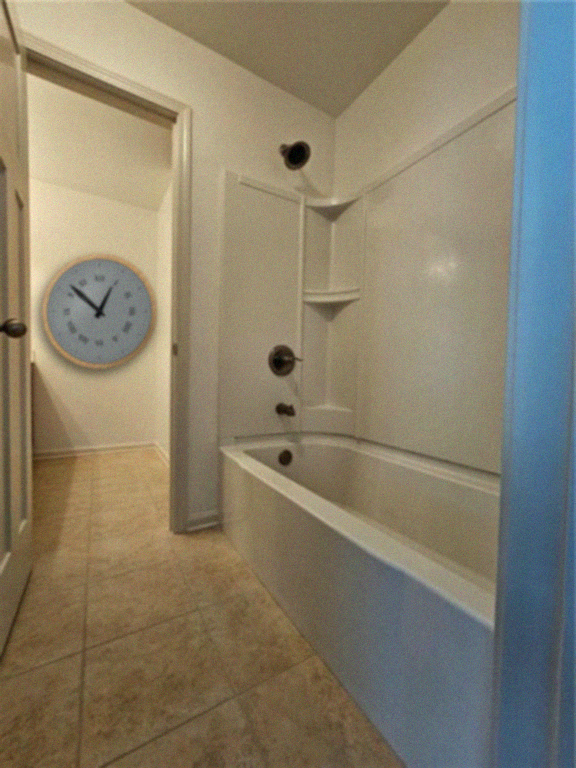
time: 12:52
